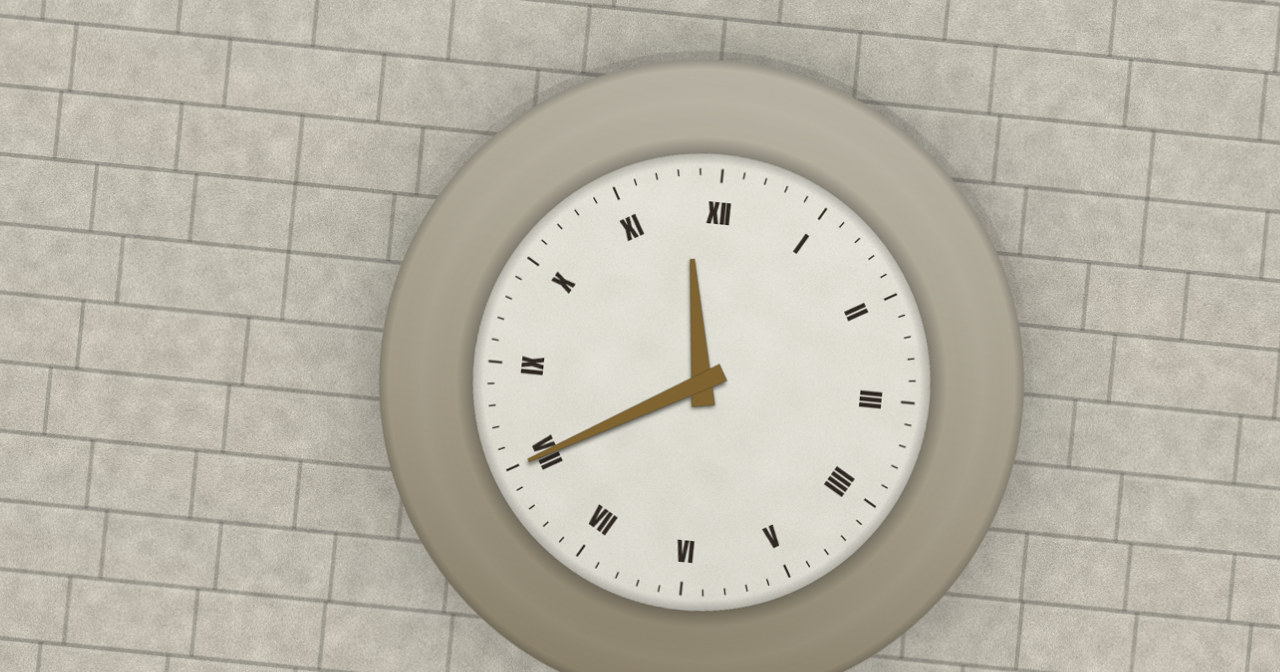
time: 11:40
